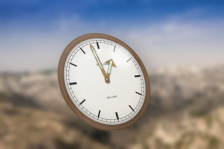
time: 12:58
